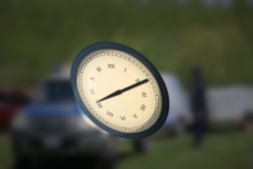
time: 8:11
